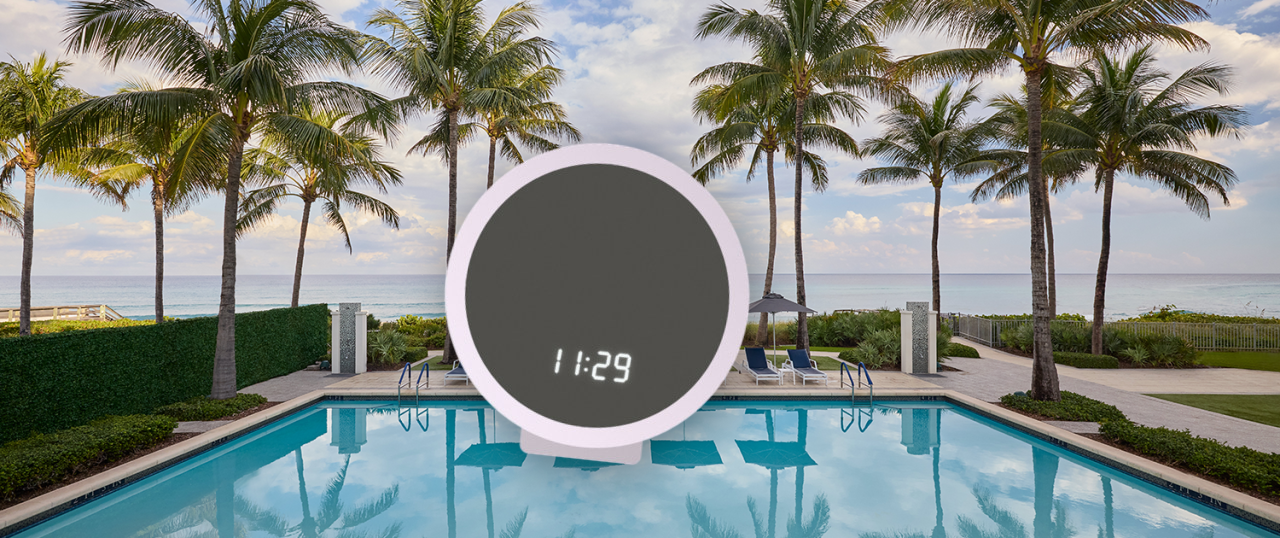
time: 11:29
